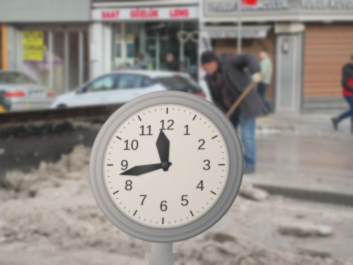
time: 11:43
